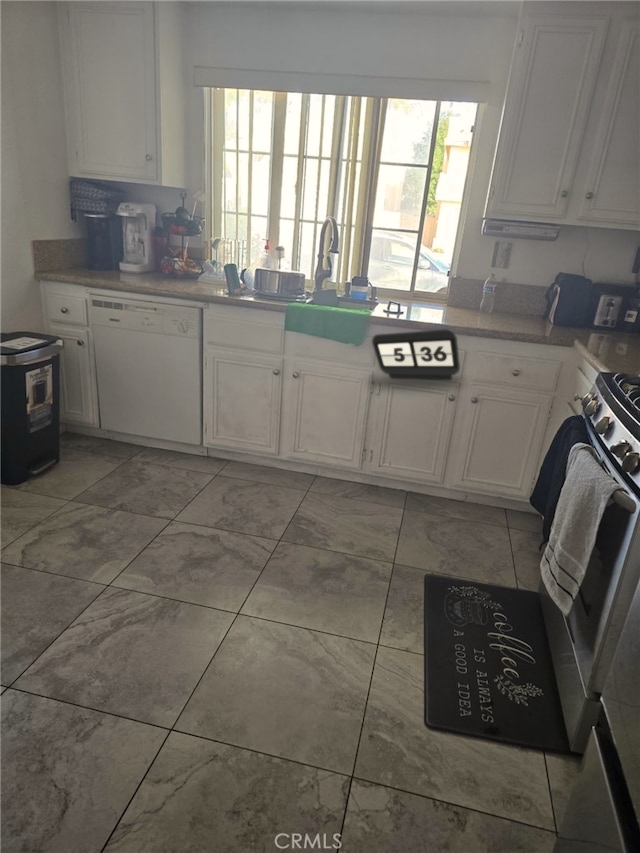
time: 5:36
